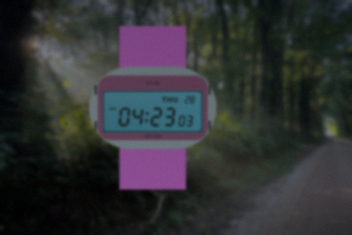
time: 4:23
